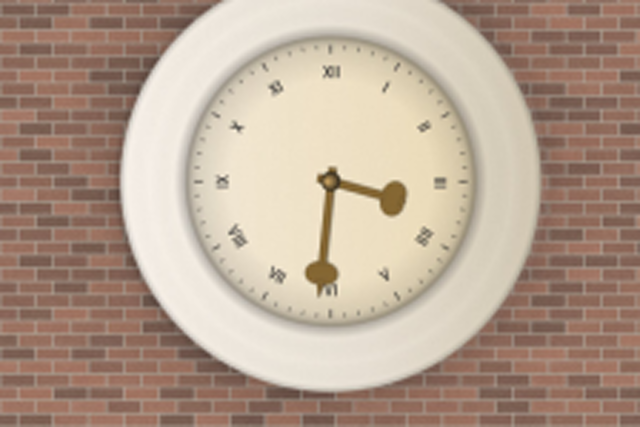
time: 3:31
